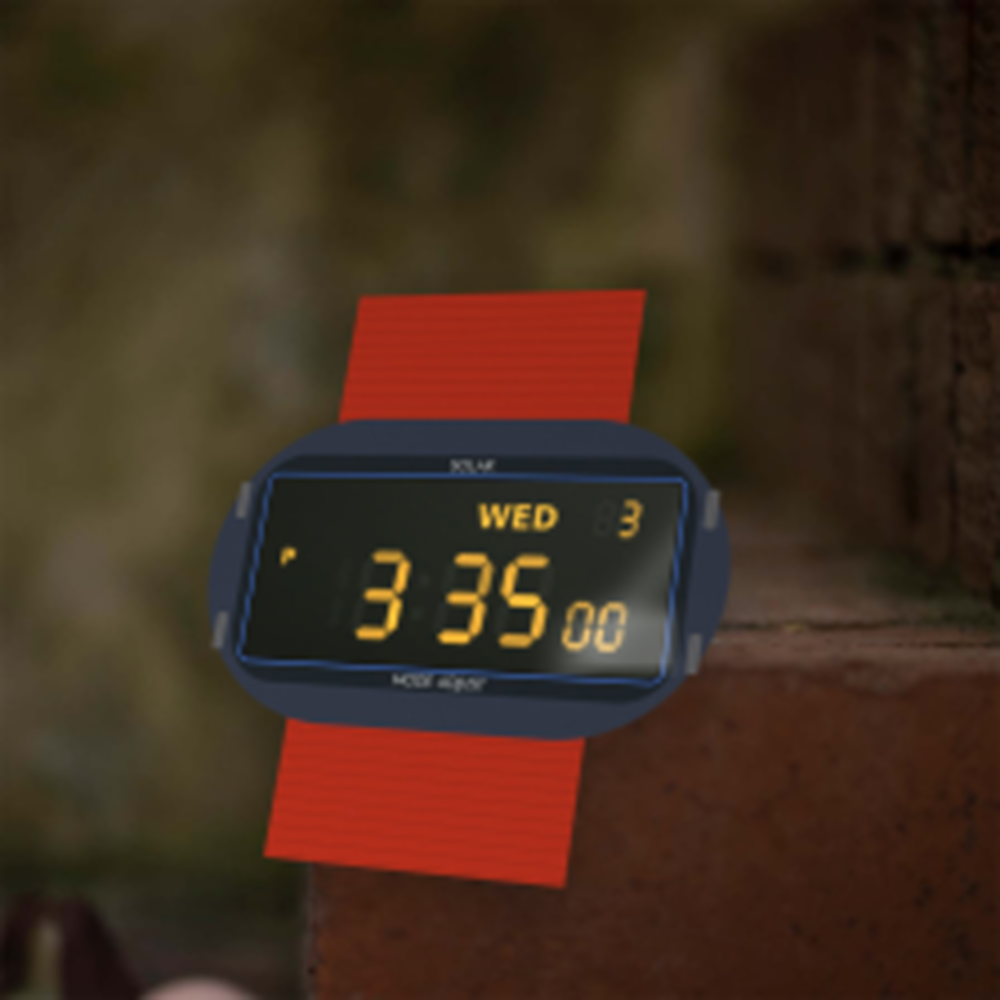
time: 3:35:00
